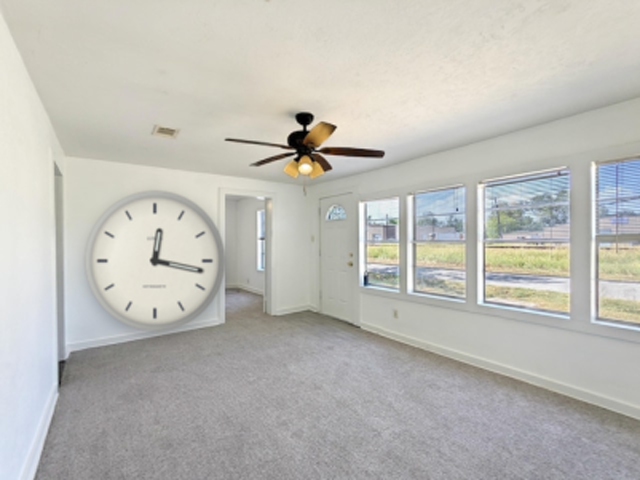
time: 12:17
